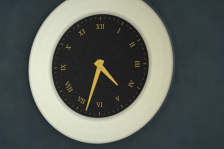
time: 4:33
